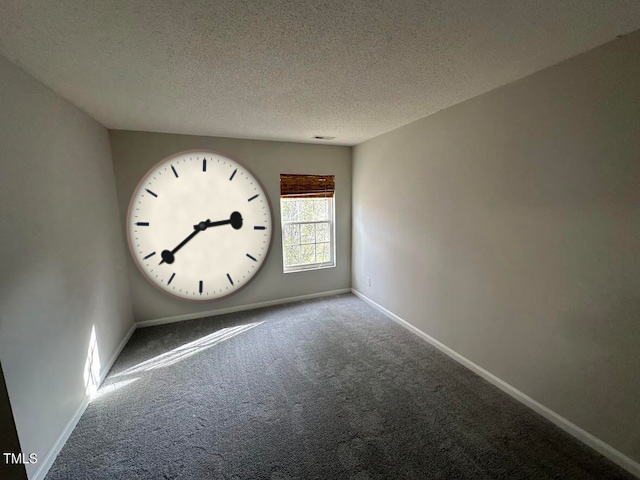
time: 2:38
